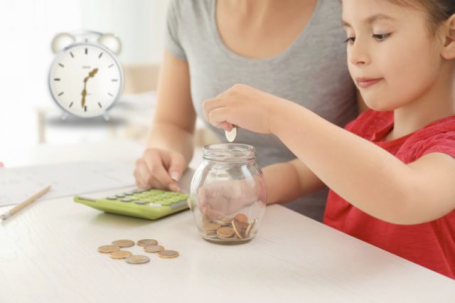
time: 1:31
